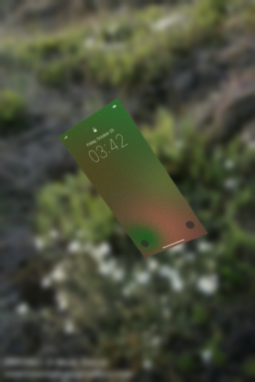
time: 3:42
